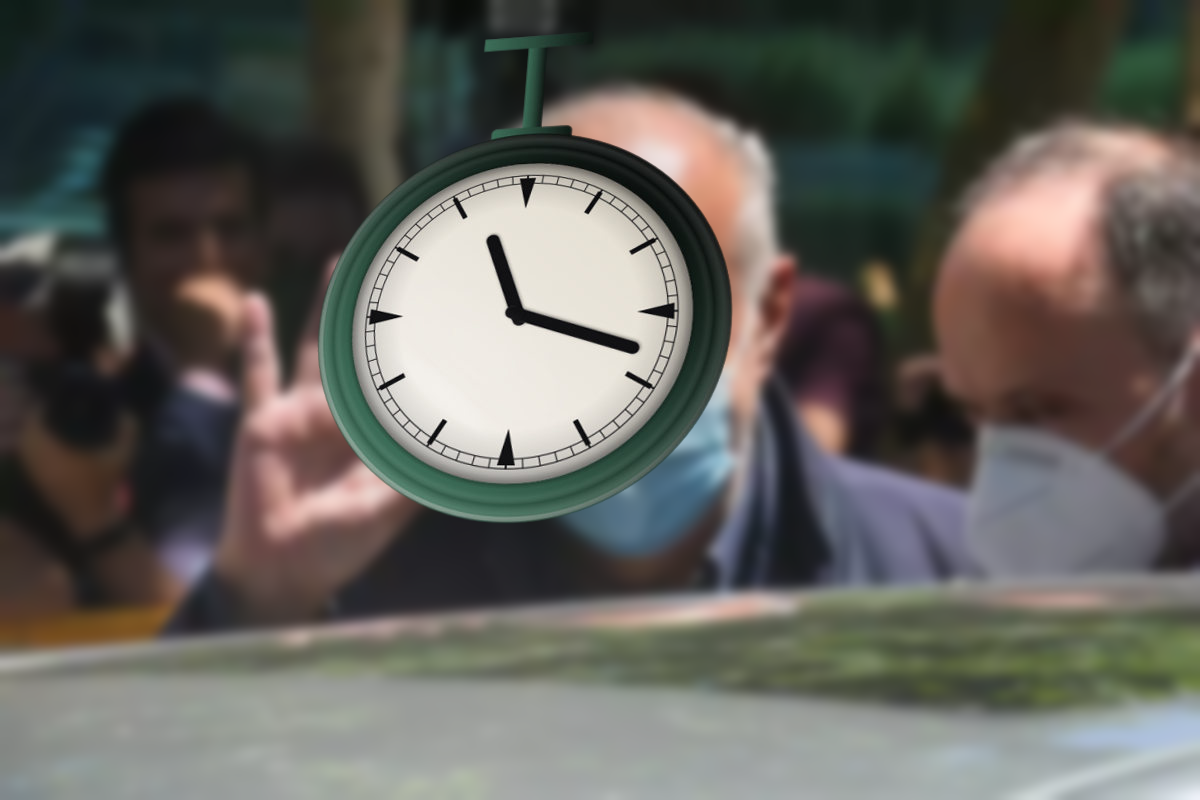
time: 11:18
